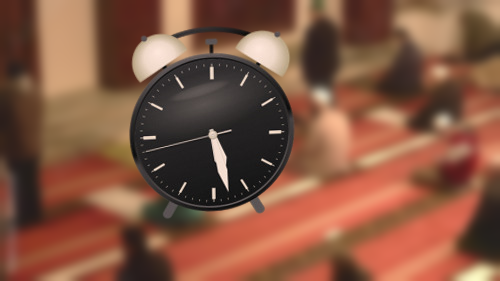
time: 5:27:43
